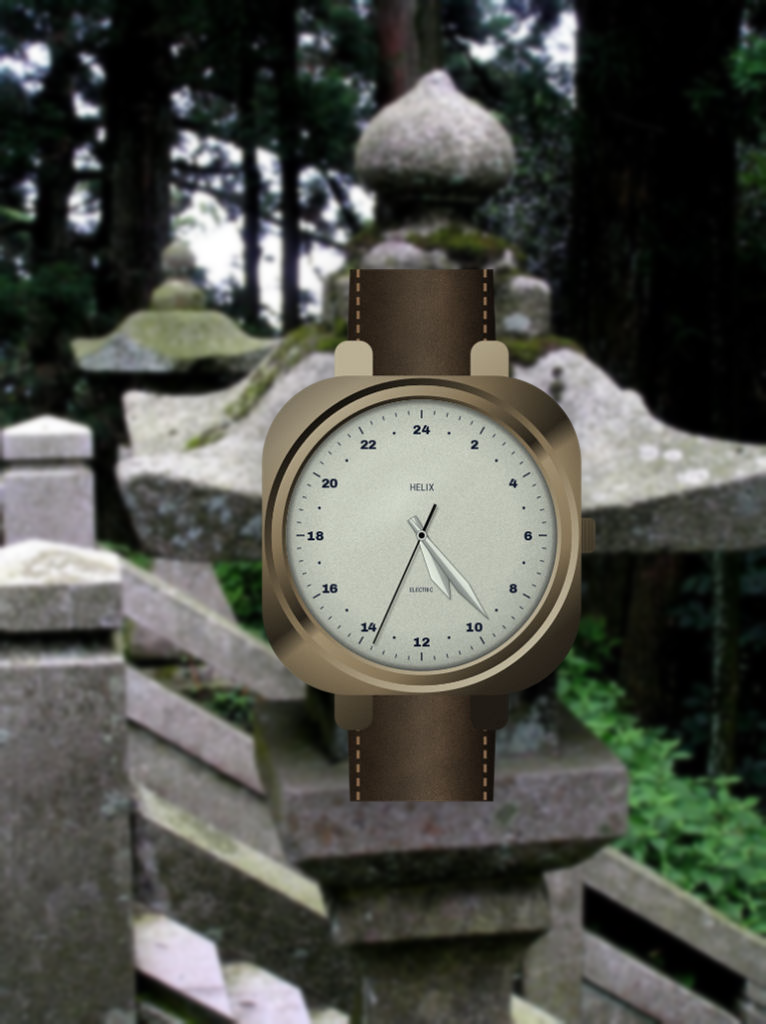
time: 10:23:34
